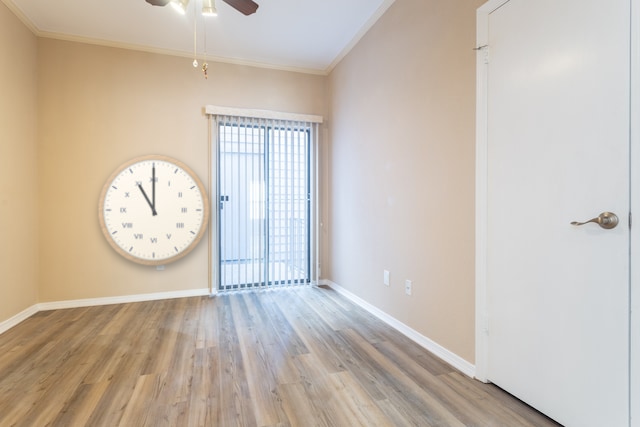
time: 11:00
